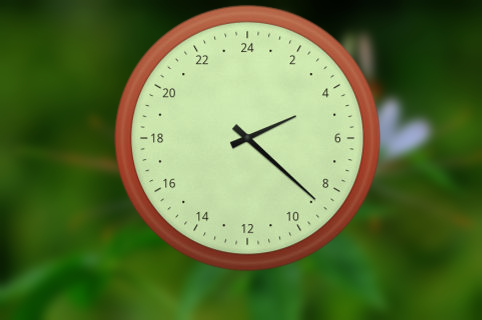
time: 4:22
